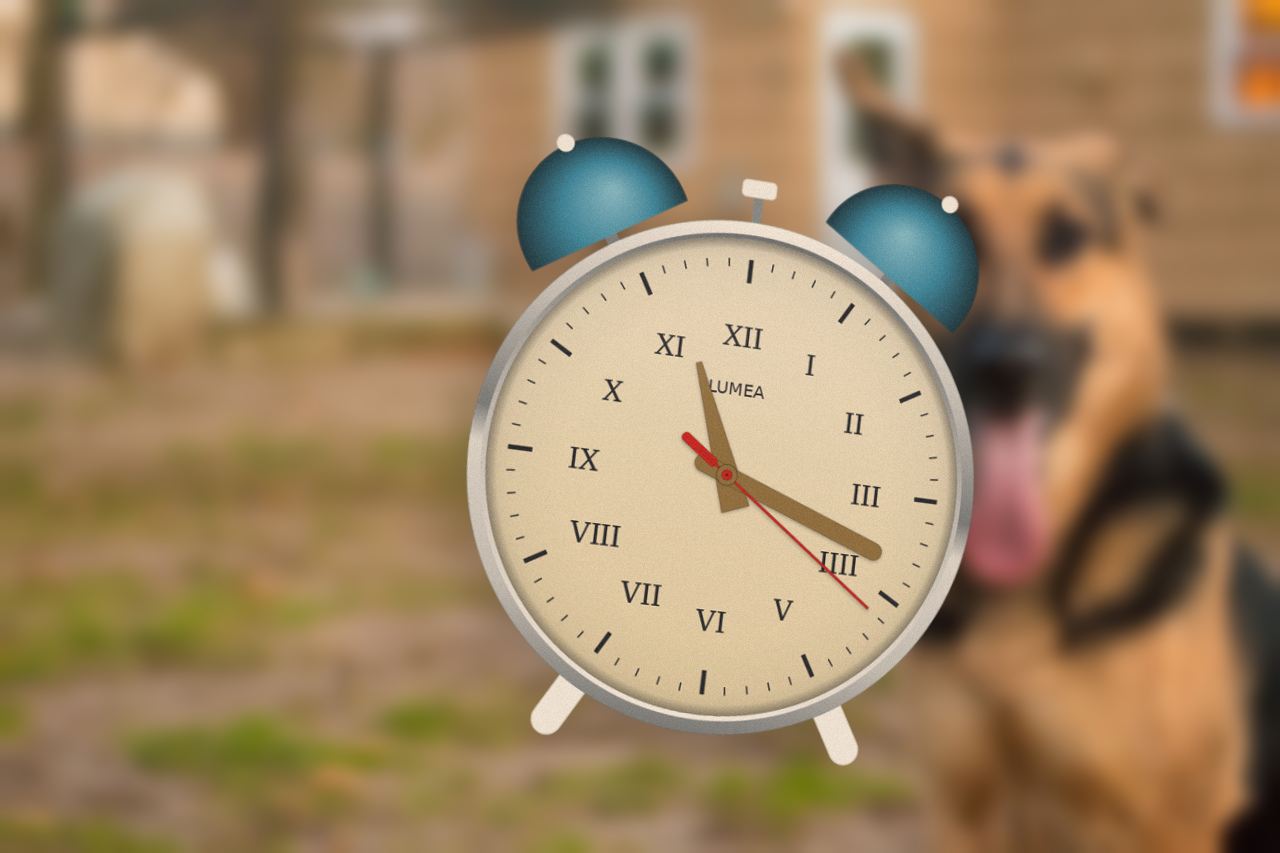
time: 11:18:21
